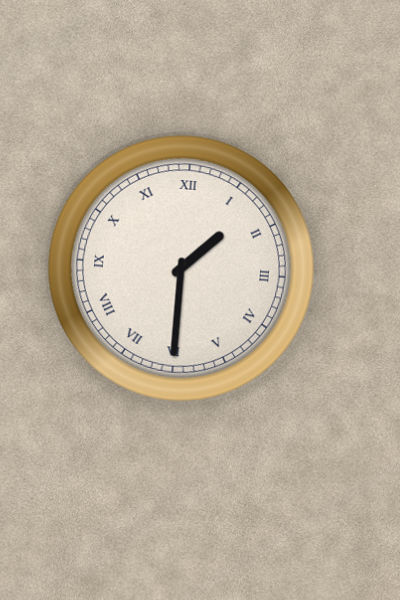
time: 1:30
